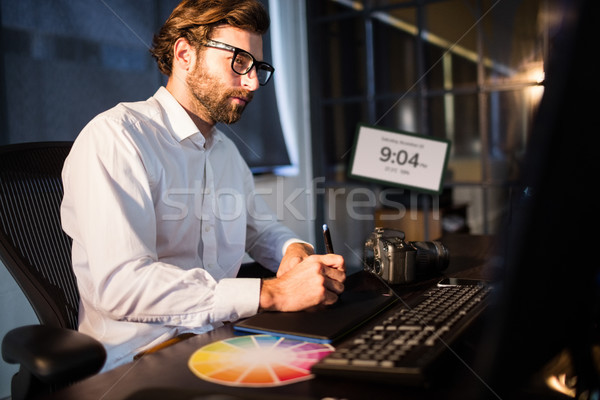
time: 9:04
